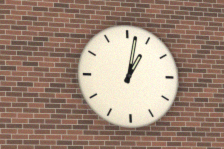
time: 1:02
